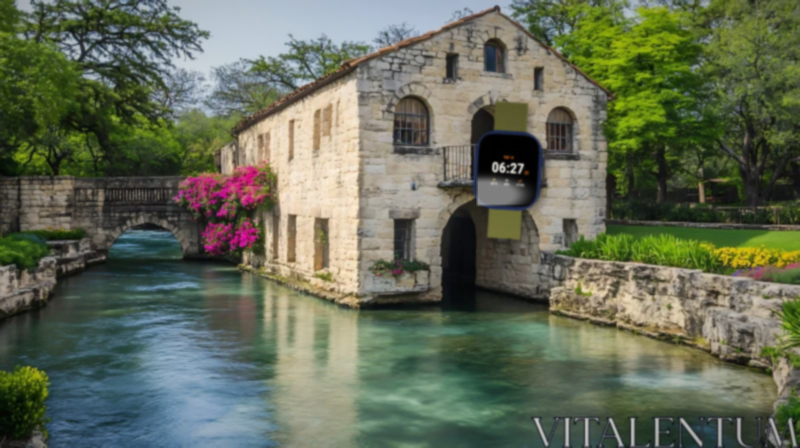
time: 6:27
